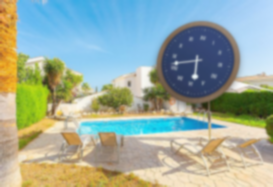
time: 5:42
